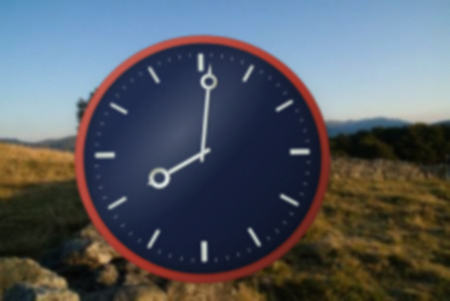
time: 8:01
